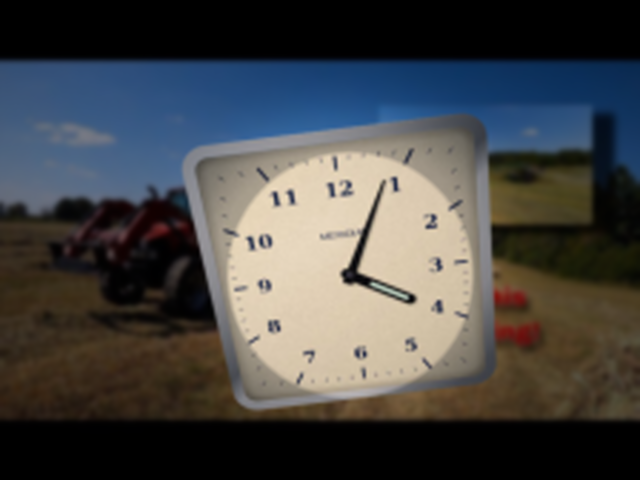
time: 4:04
